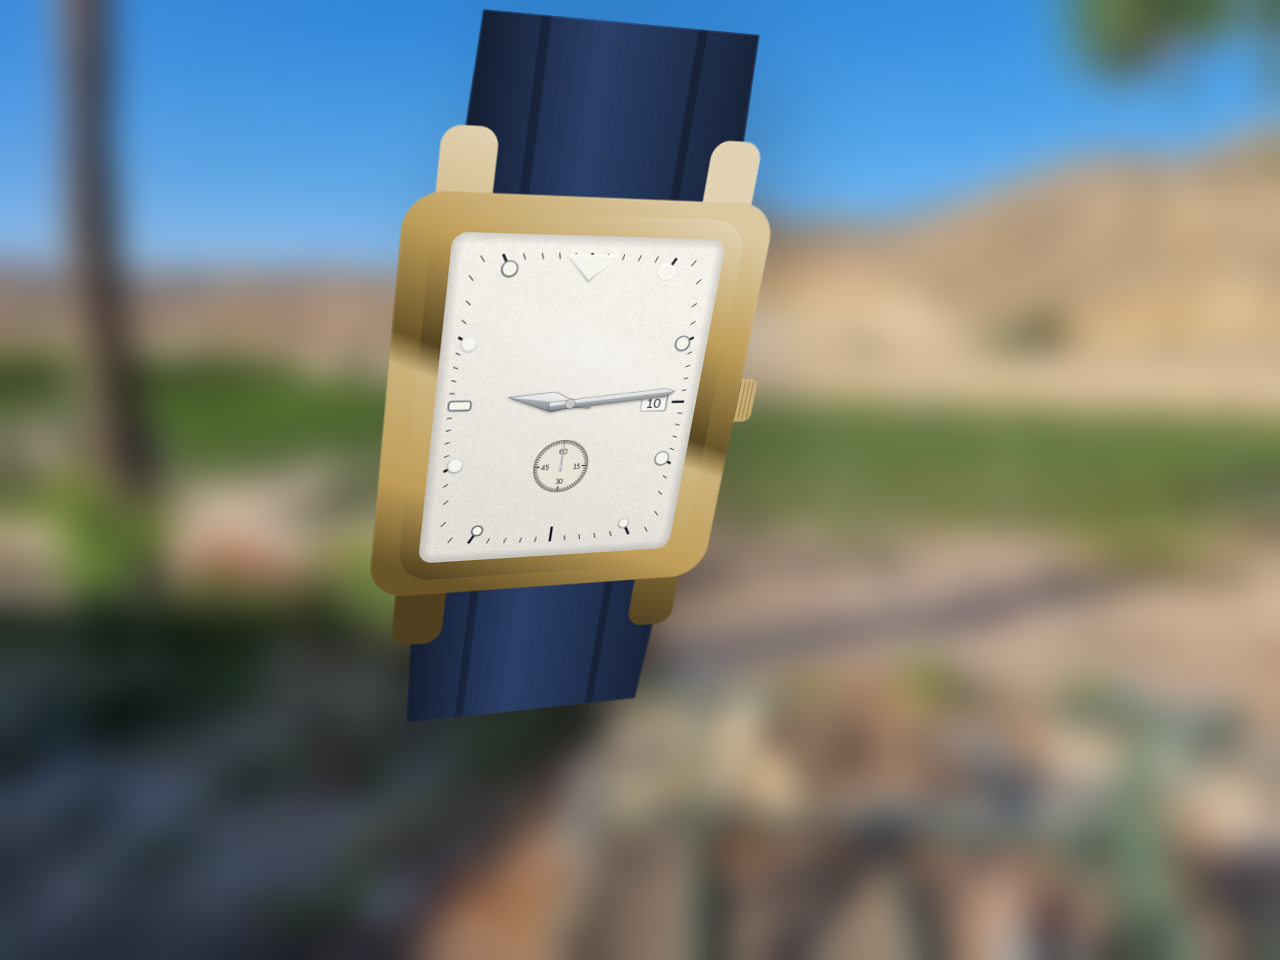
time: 9:14
